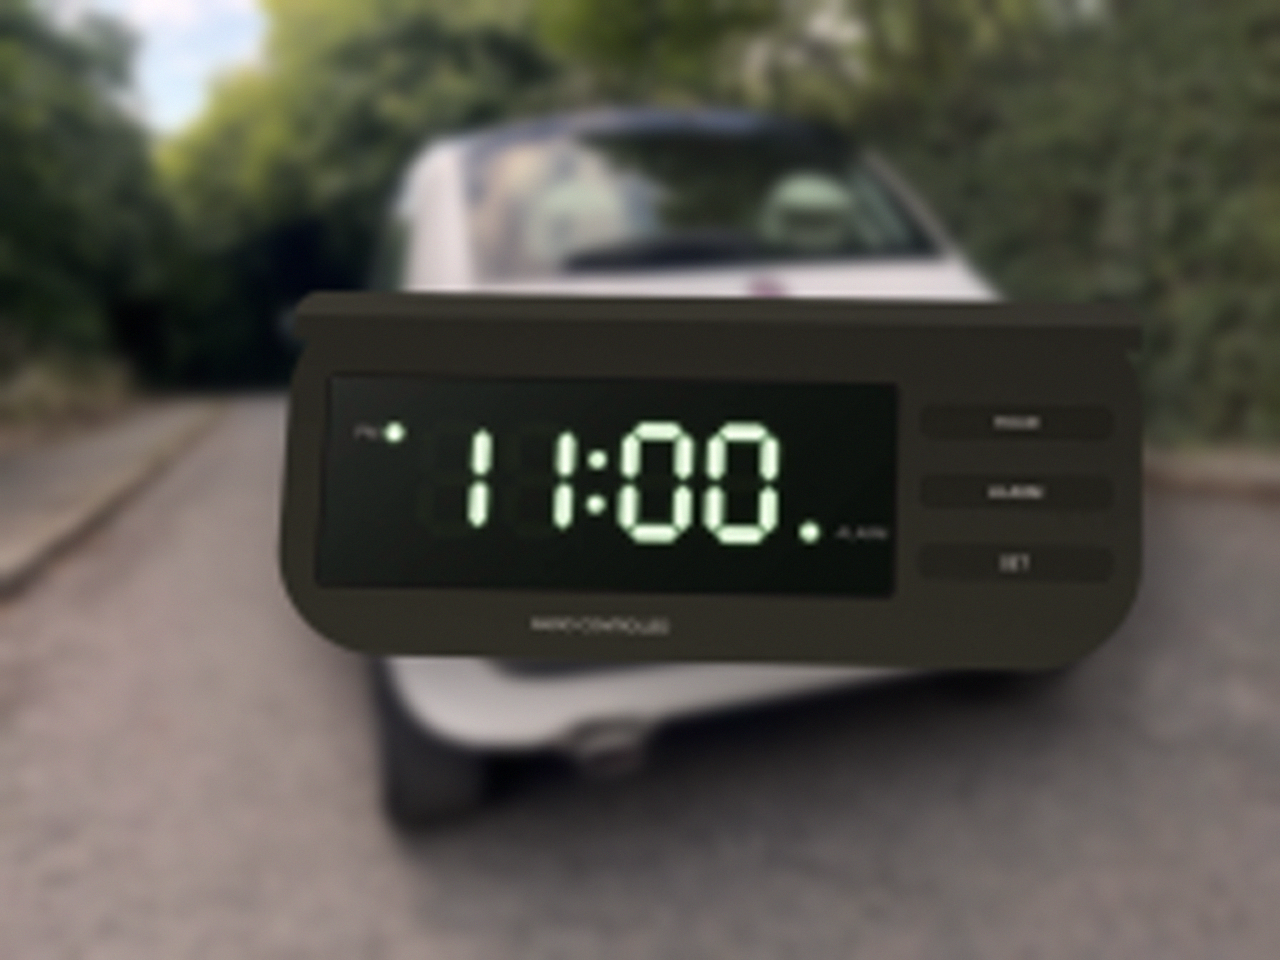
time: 11:00
